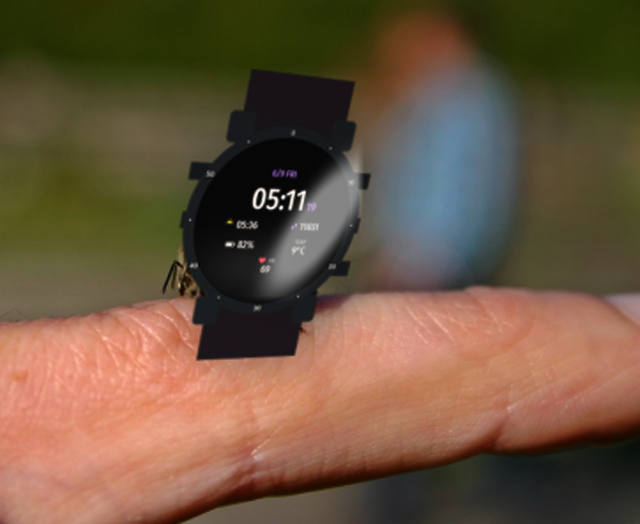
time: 5:11
